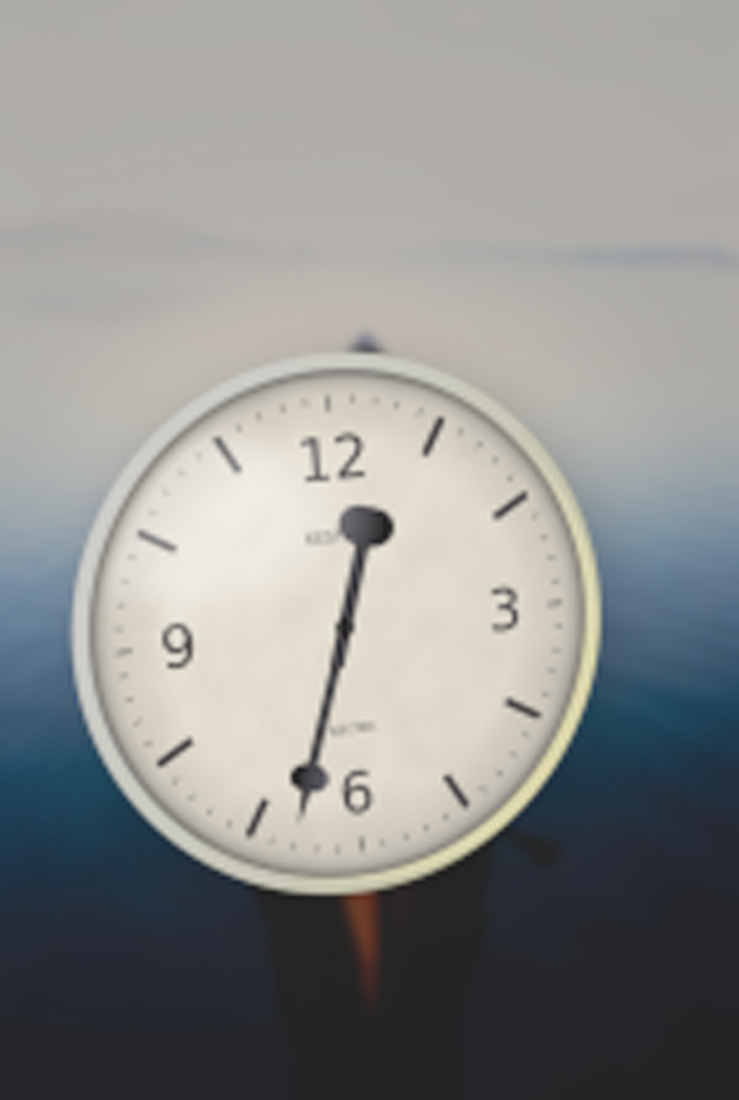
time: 12:33
